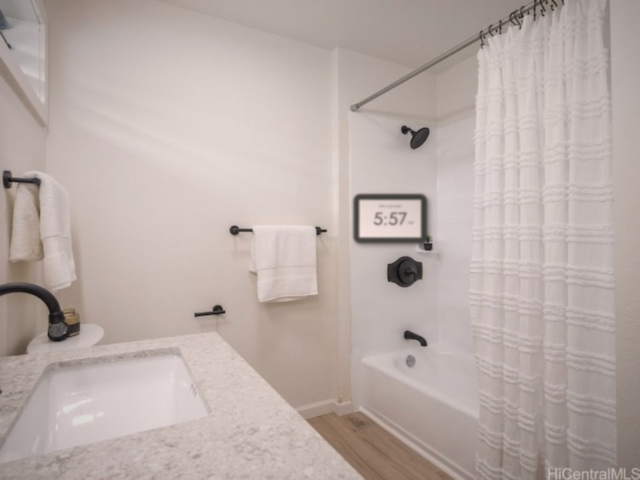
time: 5:57
